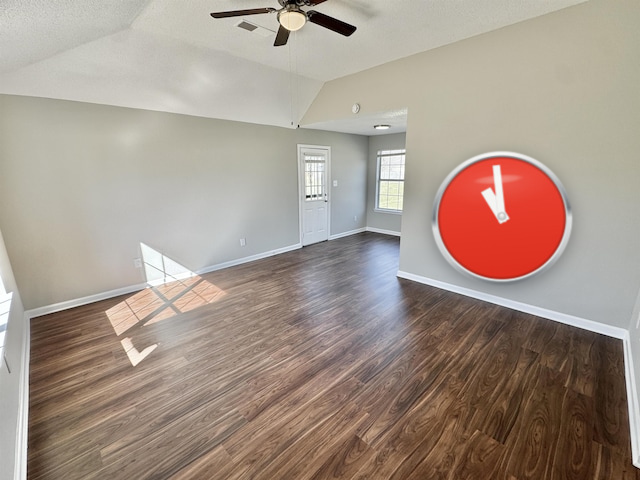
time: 10:59
